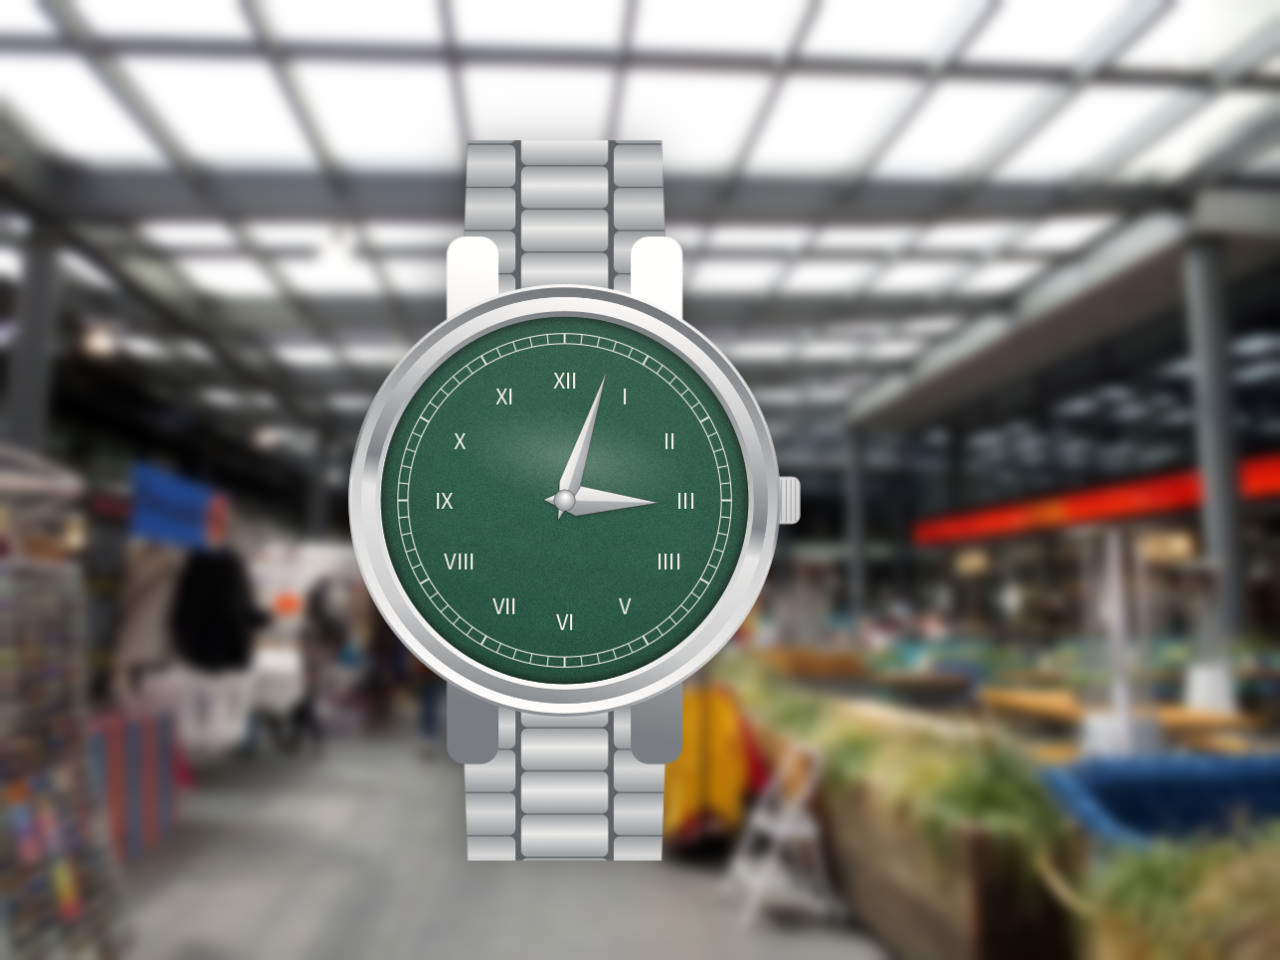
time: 3:03
